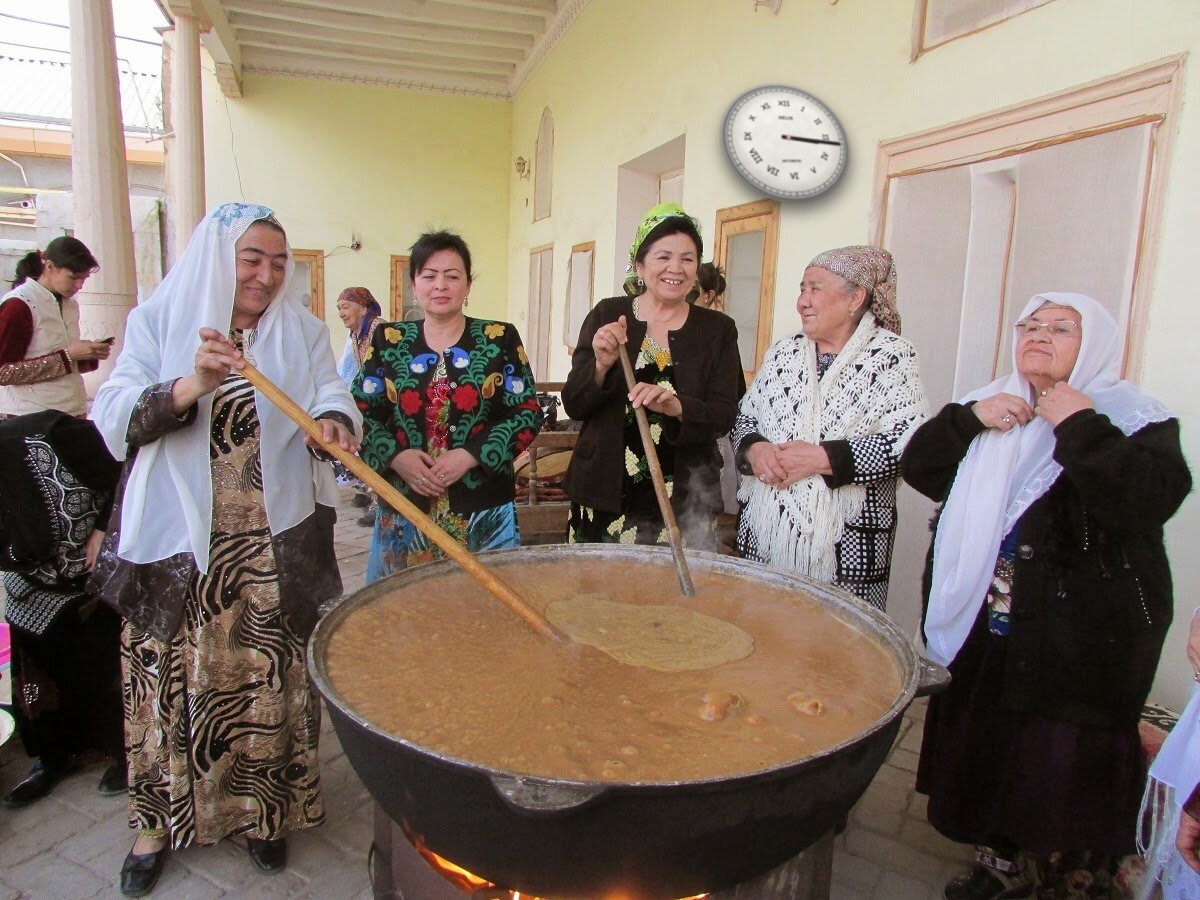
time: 3:16
